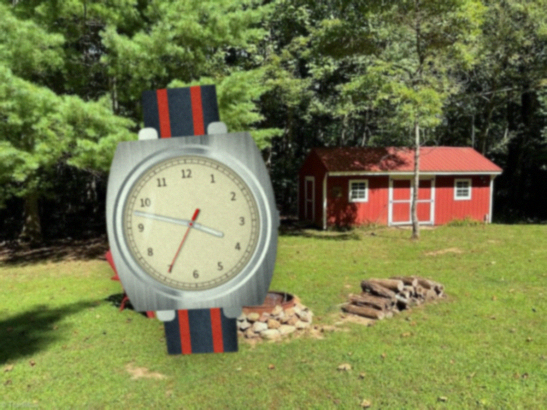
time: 3:47:35
